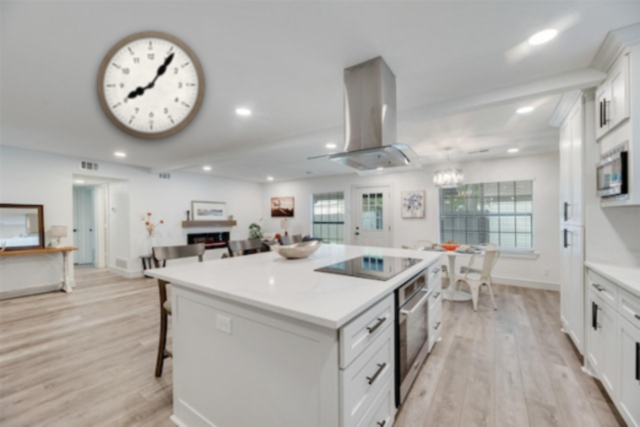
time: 8:06
